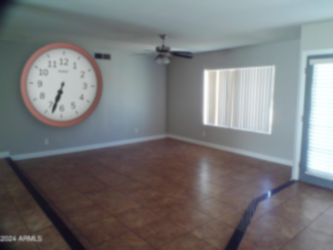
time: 6:33
